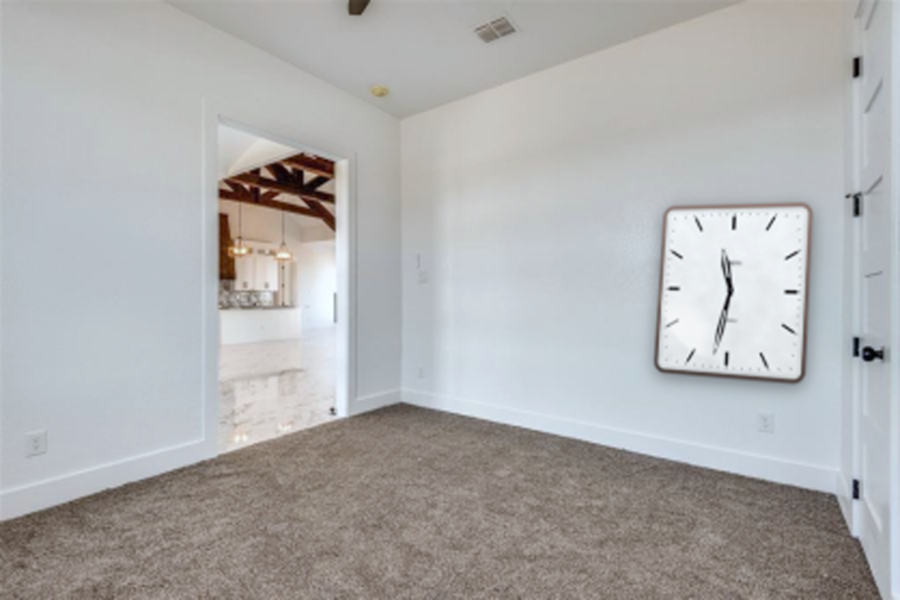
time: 11:32
